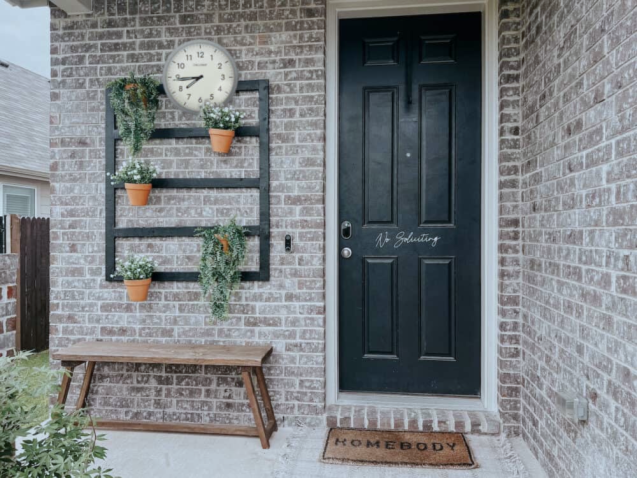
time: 7:44
